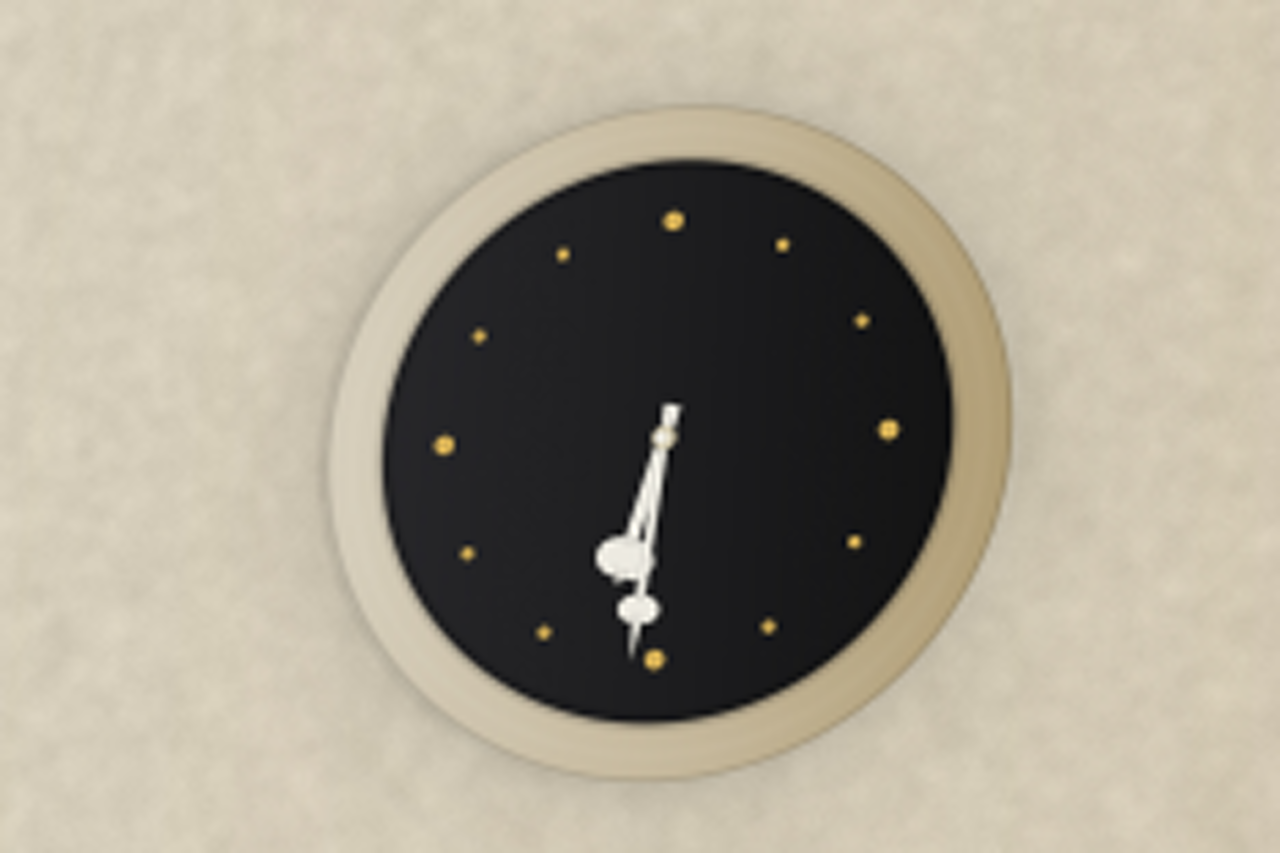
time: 6:31
